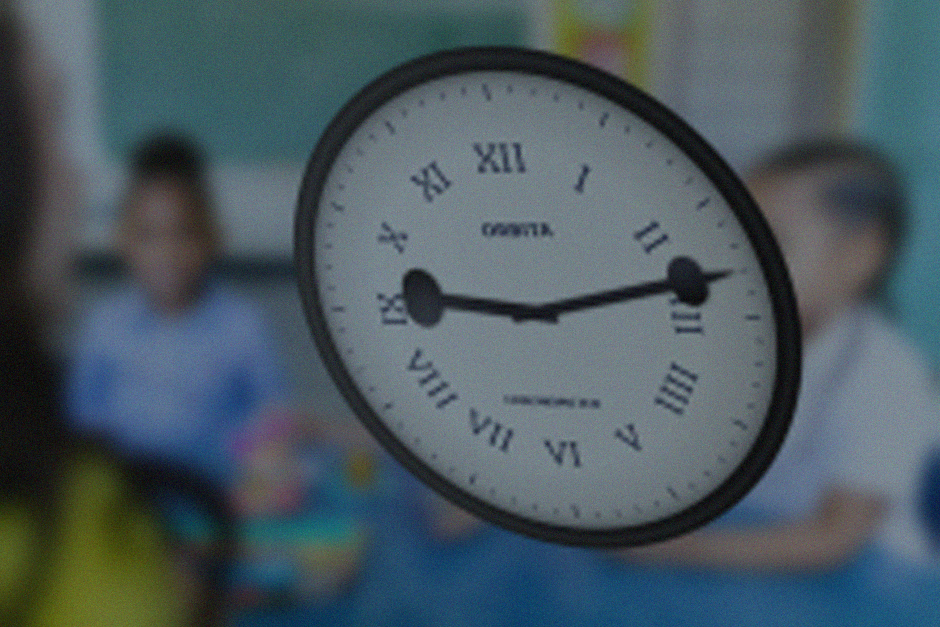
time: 9:13
